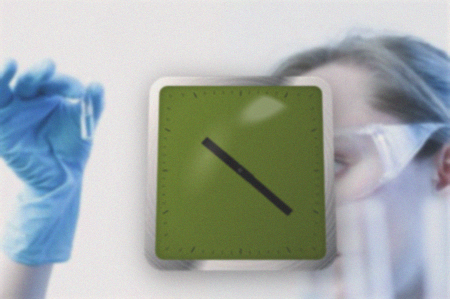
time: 10:22
